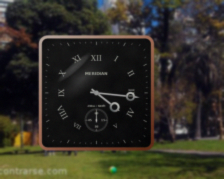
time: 4:16
